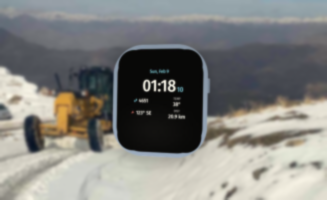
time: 1:18
